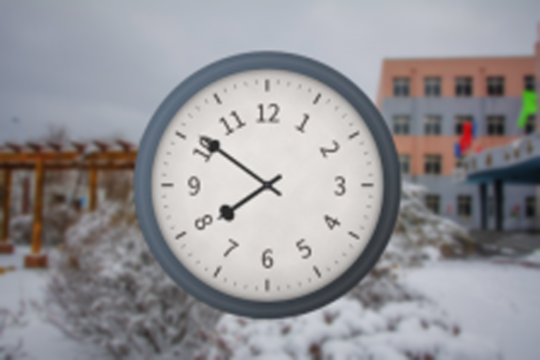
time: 7:51
